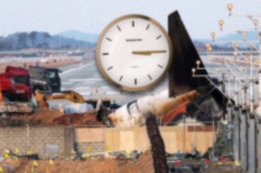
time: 3:15
